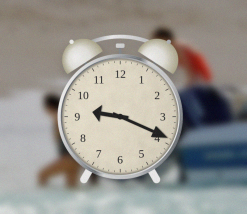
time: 9:19
